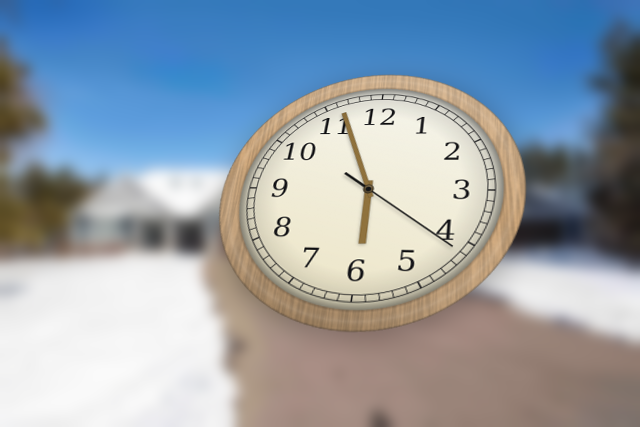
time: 5:56:21
